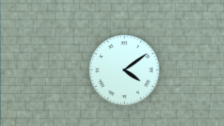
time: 4:09
